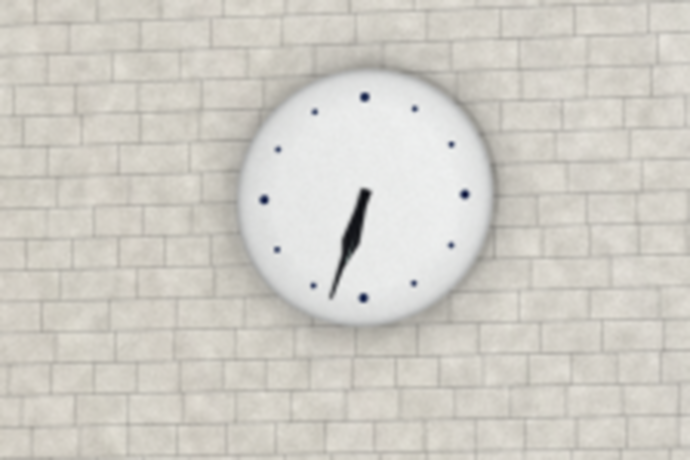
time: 6:33
